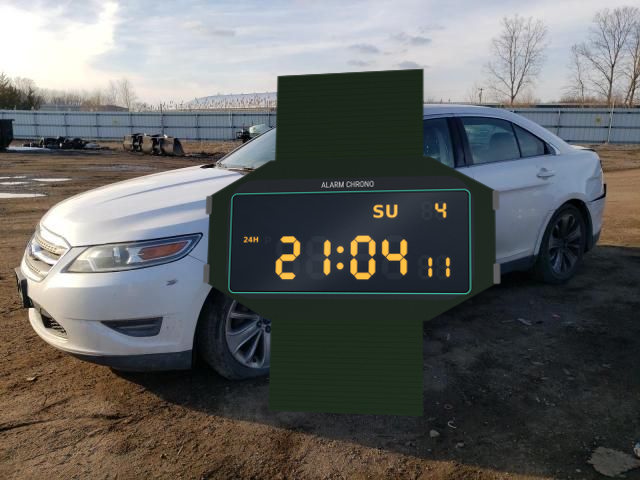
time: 21:04:11
